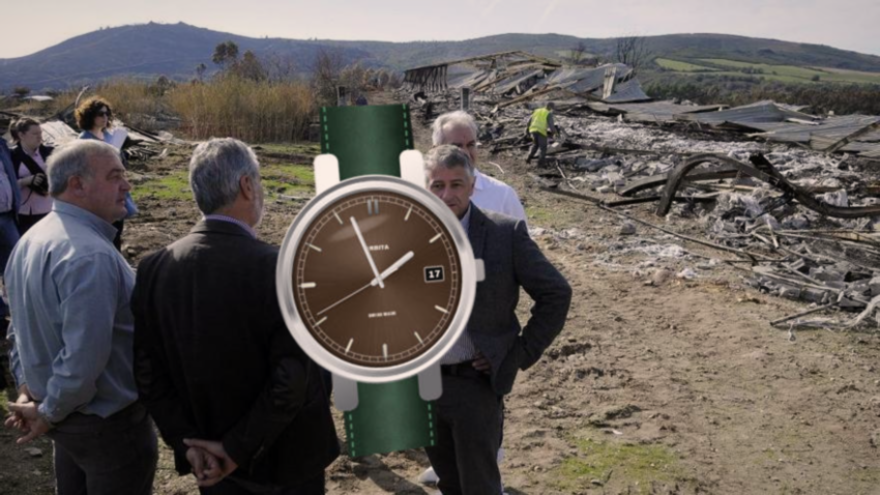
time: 1:56:41
